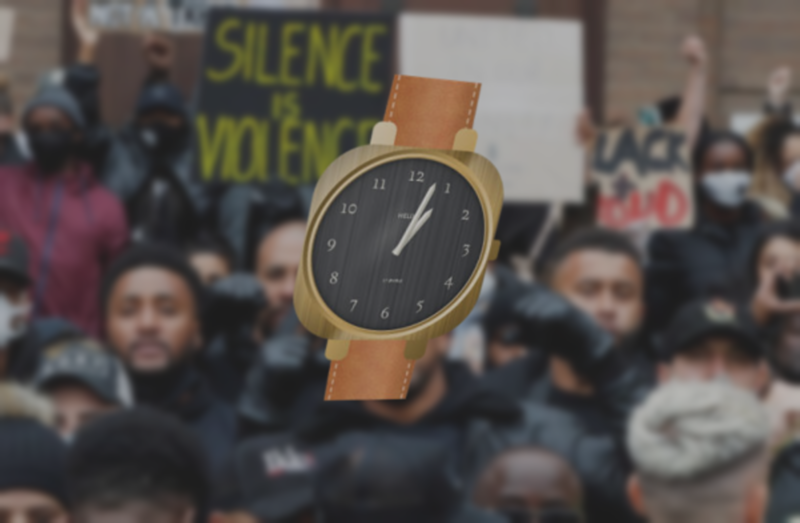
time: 1:03
